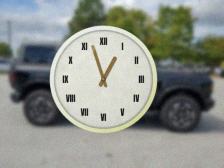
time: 12:57
